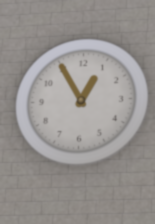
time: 12:55
